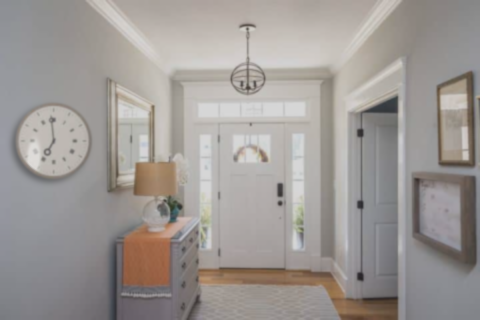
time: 6:59
